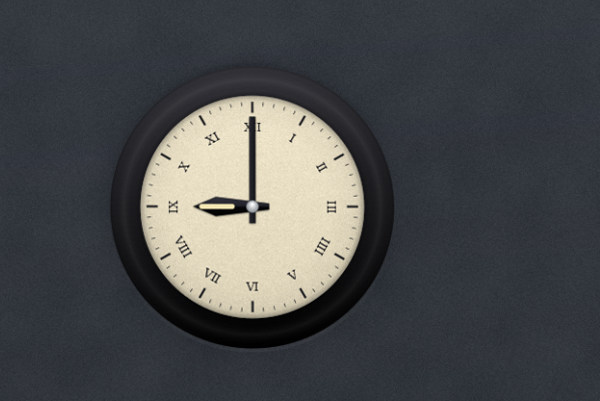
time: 9:00
